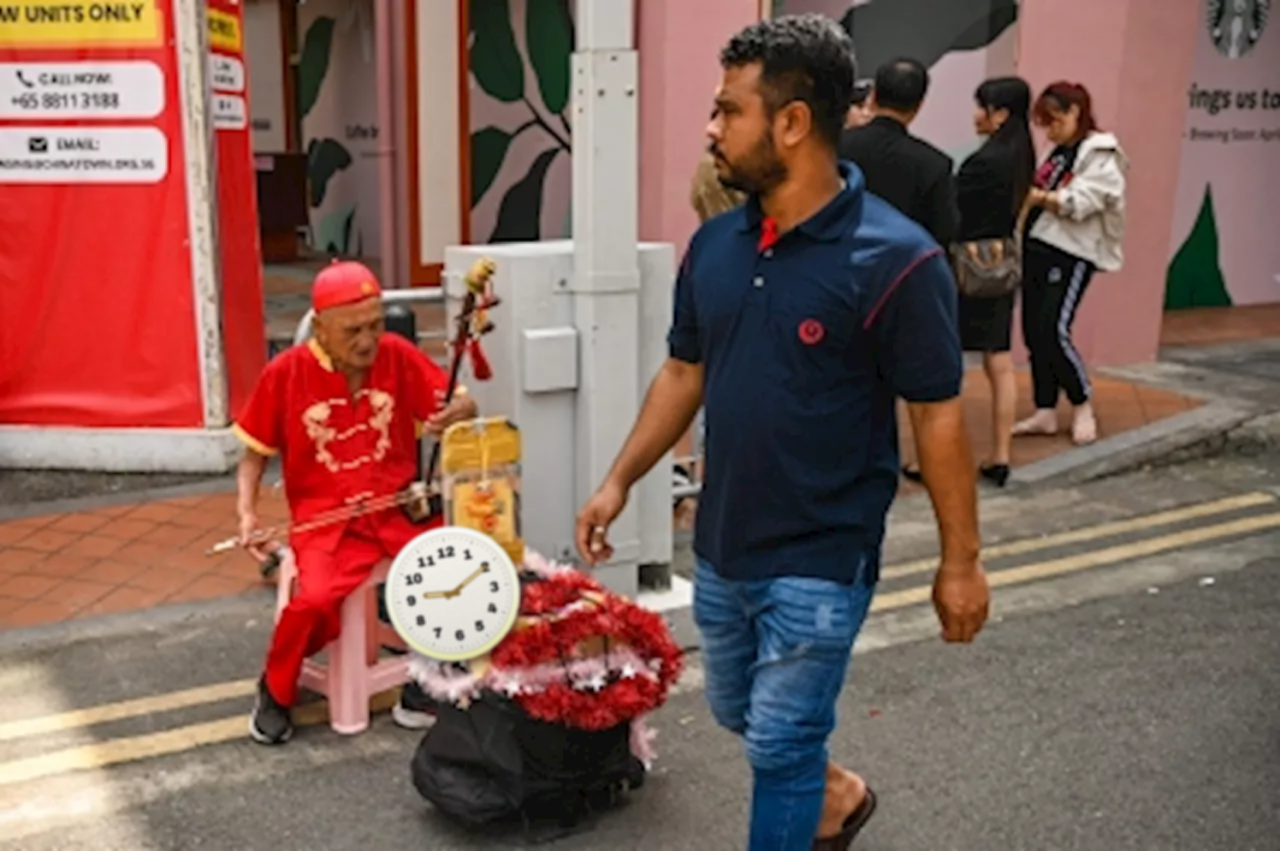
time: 9:10
